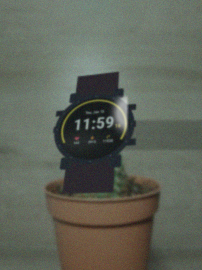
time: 11:59
